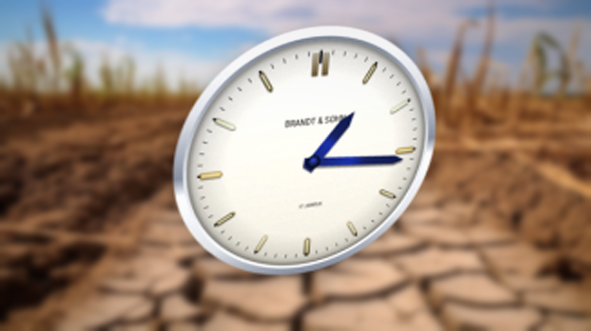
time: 1:16
